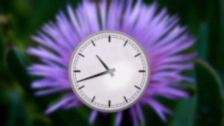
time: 10:42
